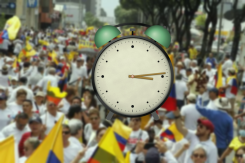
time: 3:14
